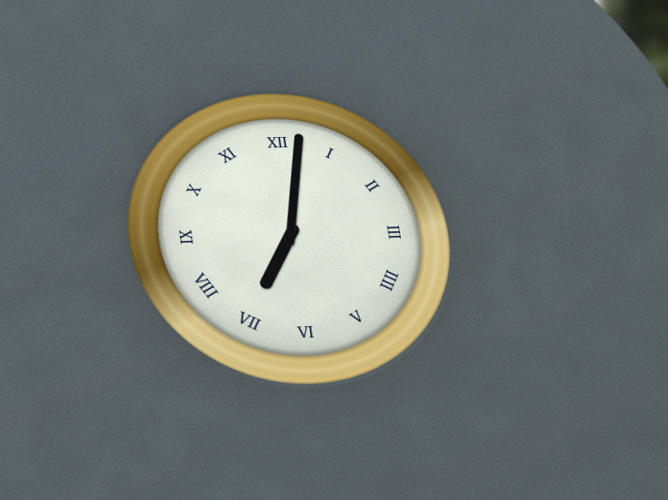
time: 7:02
